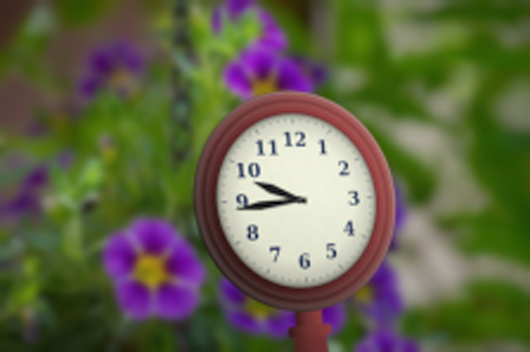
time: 9:44
